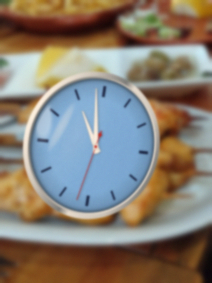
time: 10:58:32
